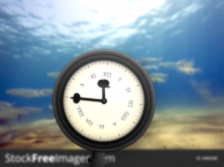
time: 11:45
